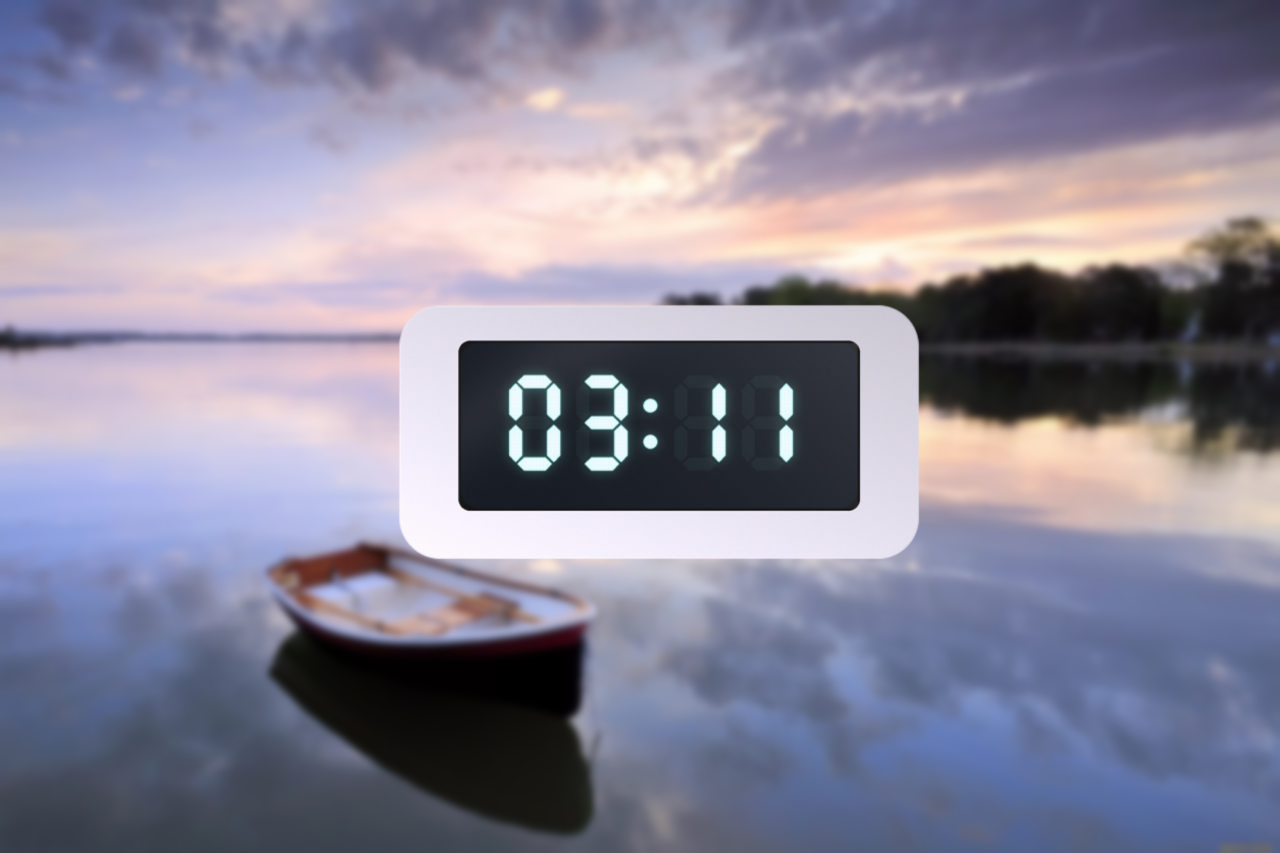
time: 3:11
